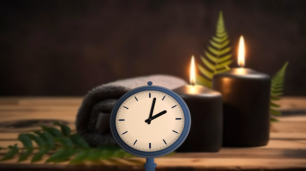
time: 2:02
